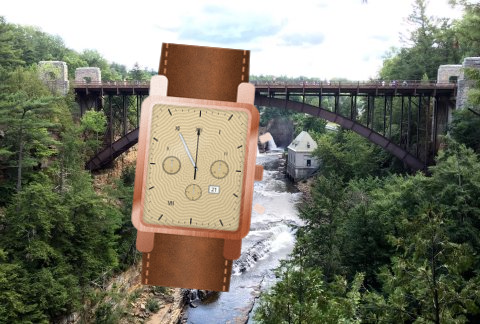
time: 10:55
